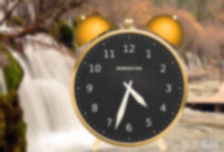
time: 4:33
